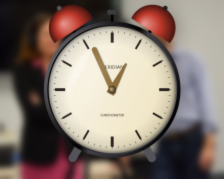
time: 12:56
